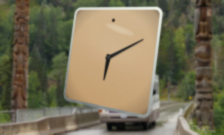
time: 6:10
